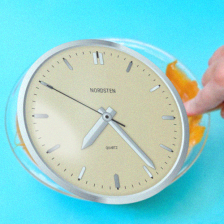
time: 7:23:50
